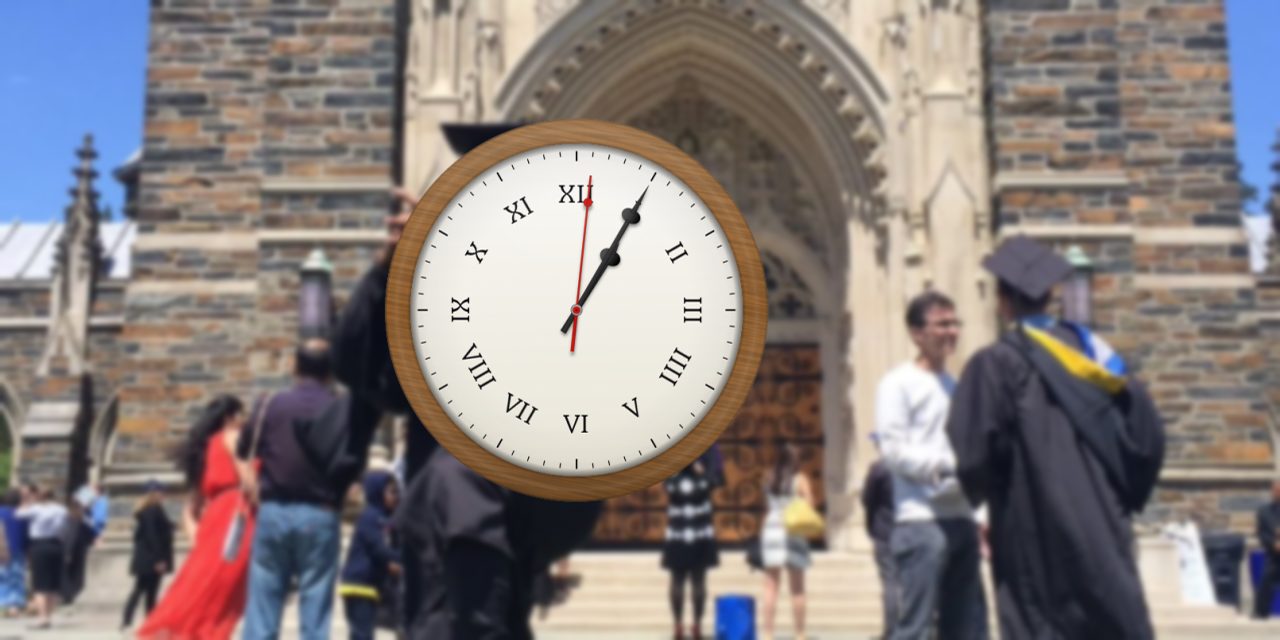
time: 1:05:01
